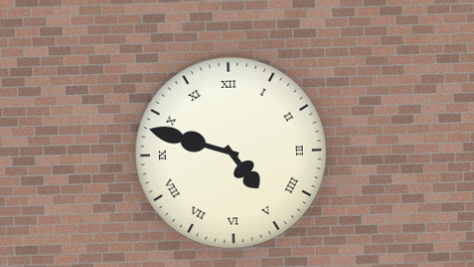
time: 4:48
